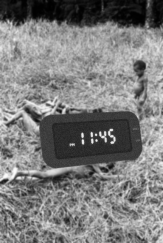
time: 11:45
